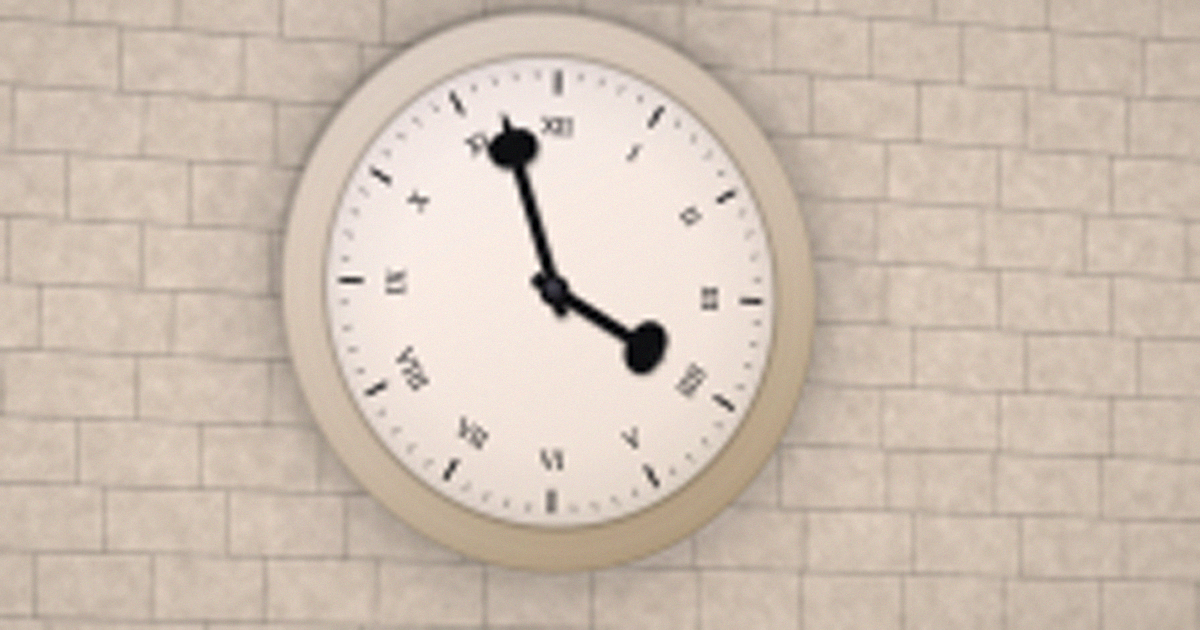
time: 3:57
